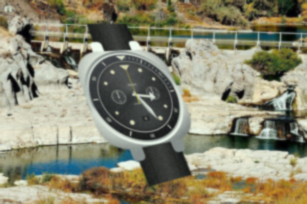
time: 3:26
